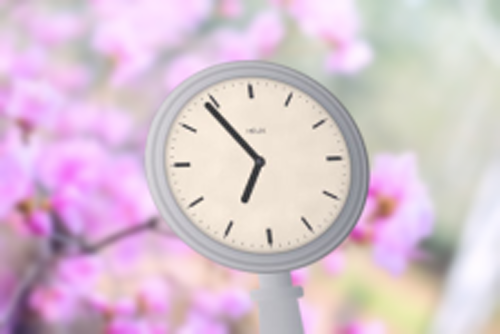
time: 6:54
